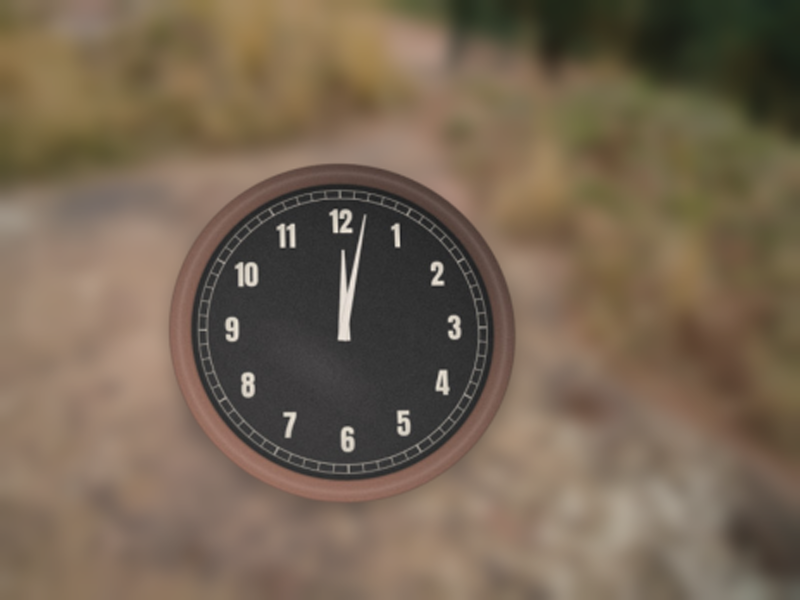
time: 12:02
